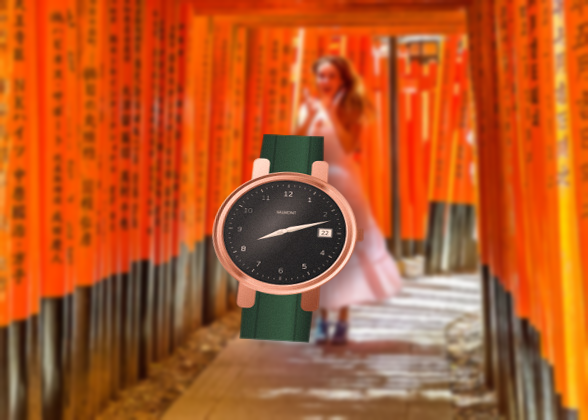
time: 8:12
